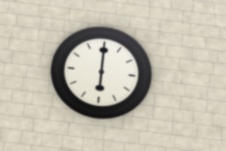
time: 6:00
